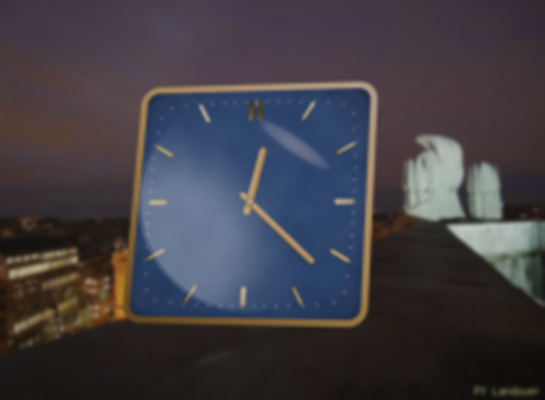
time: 12:22
